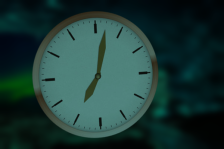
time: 7:02
